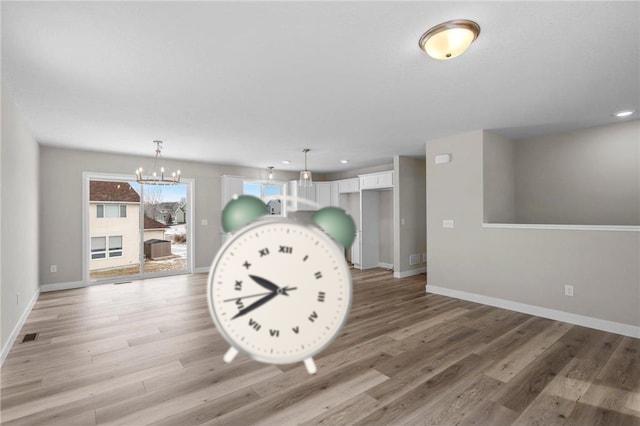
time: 9:38:42
